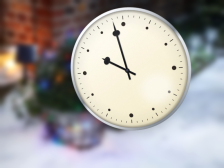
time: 9:58
